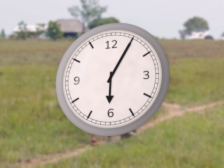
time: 6:05
